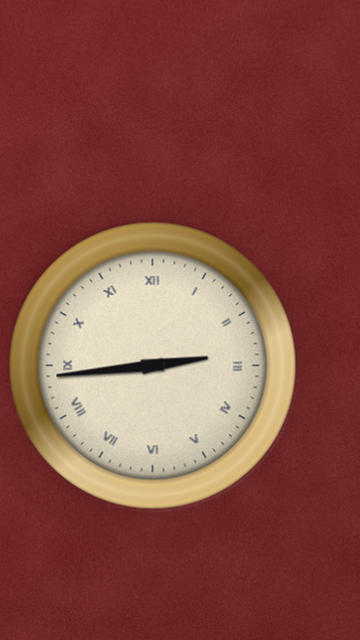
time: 2:44
